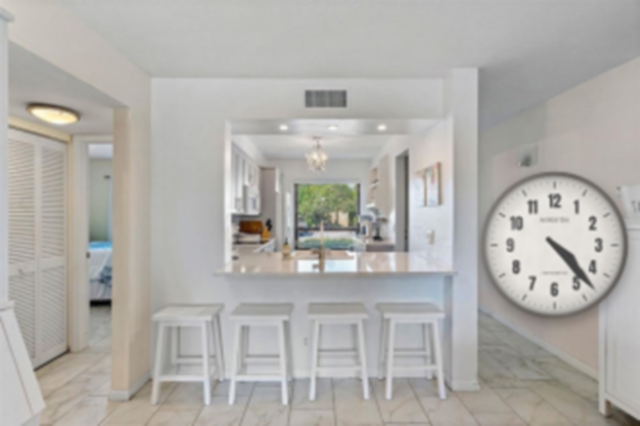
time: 4:23
